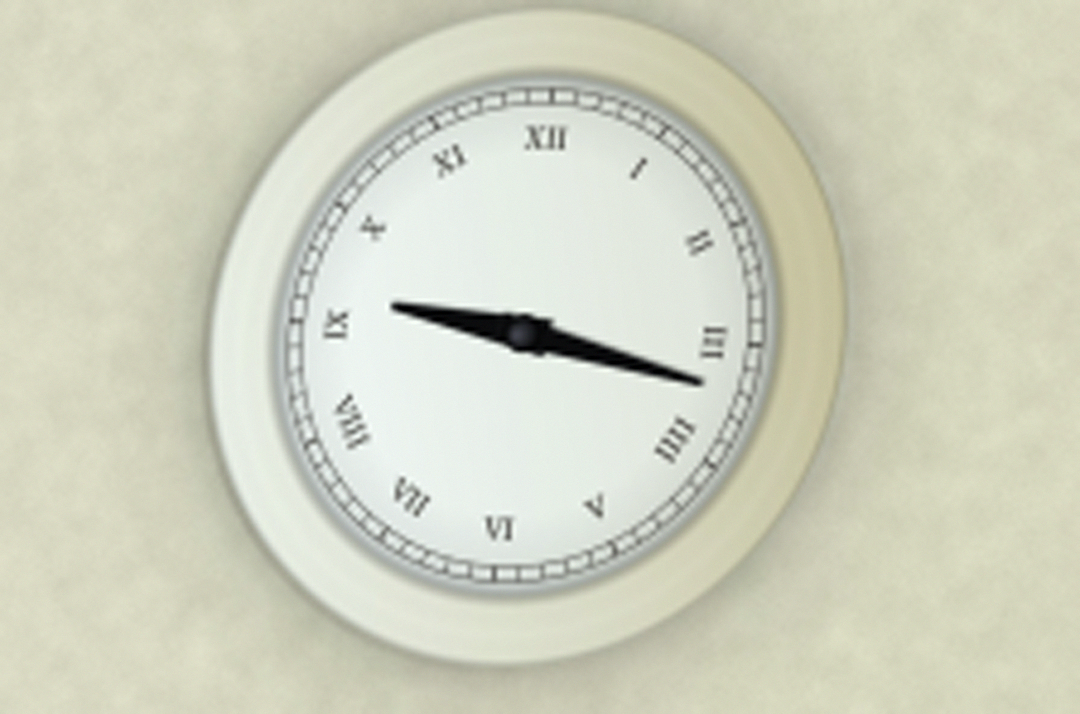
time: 9:17
